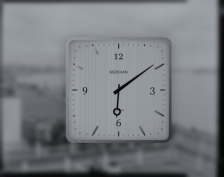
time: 6:09
